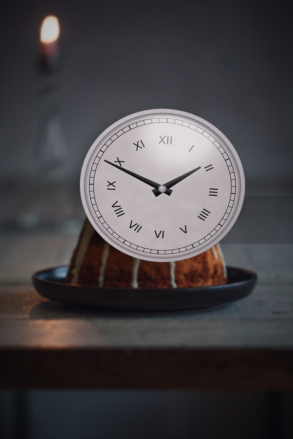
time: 1:49
